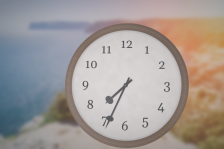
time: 7:34
